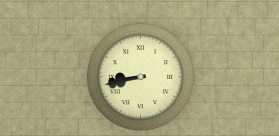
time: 8:43
